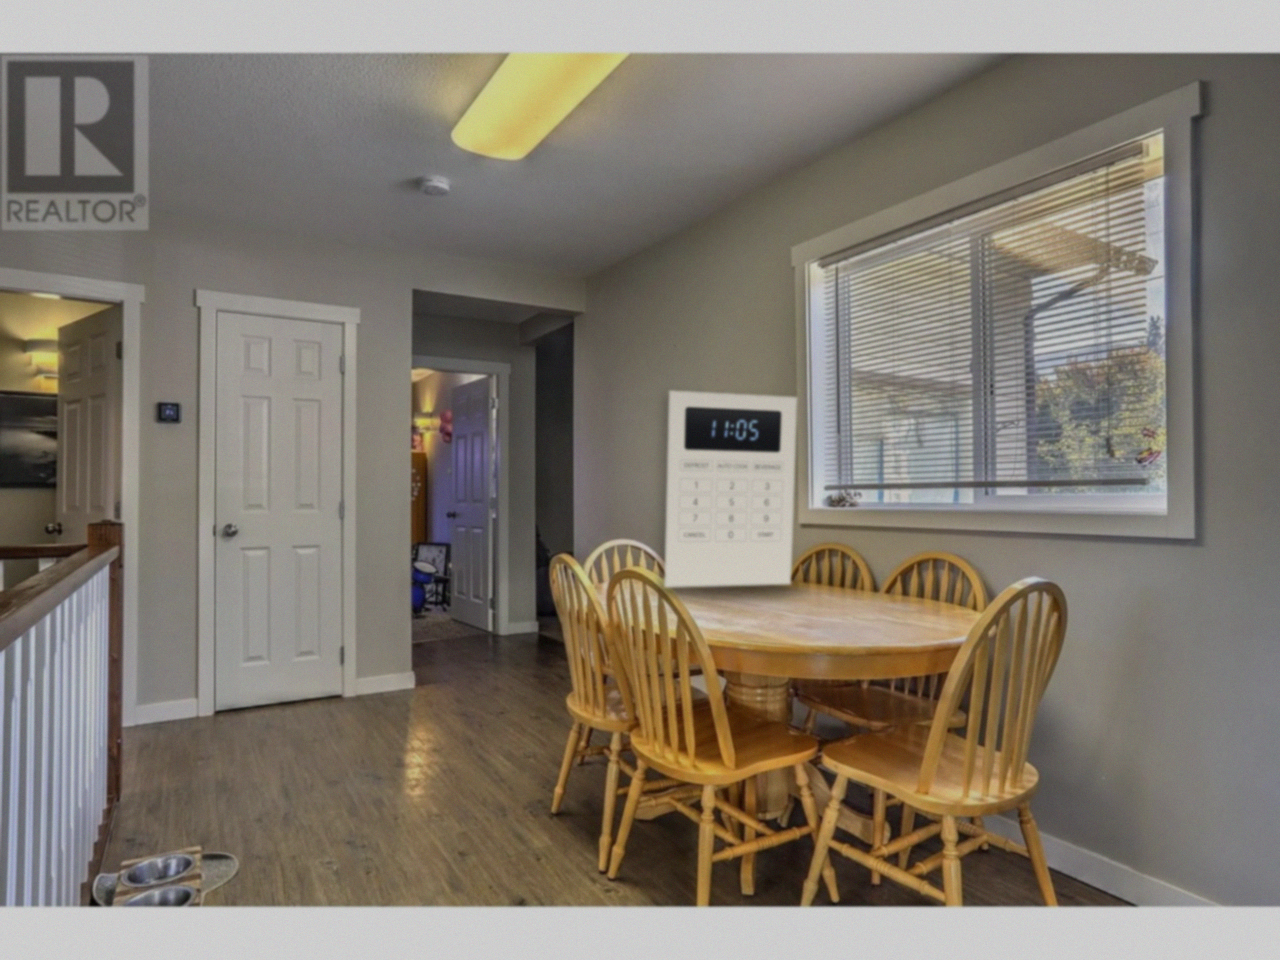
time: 11:05
